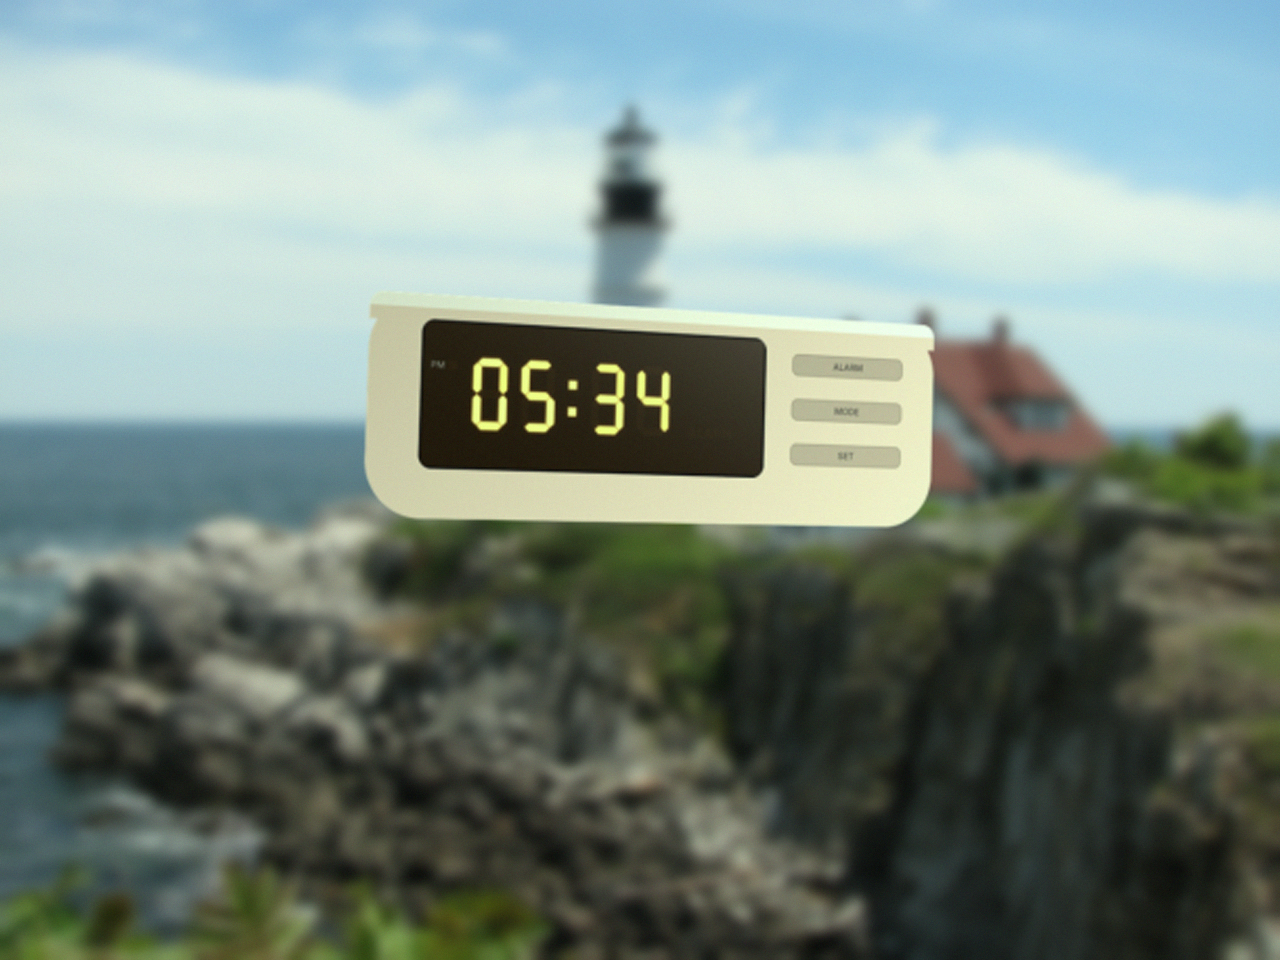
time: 5:34
